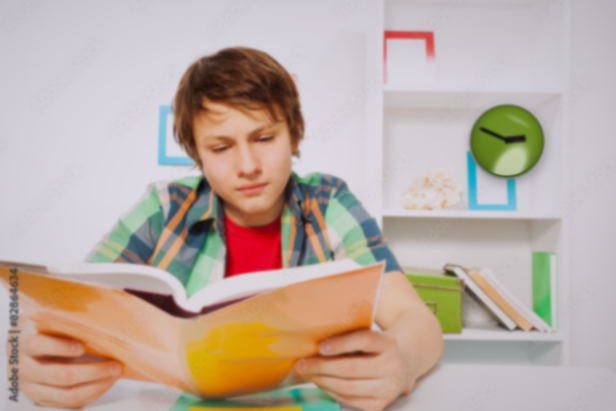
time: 2:49
